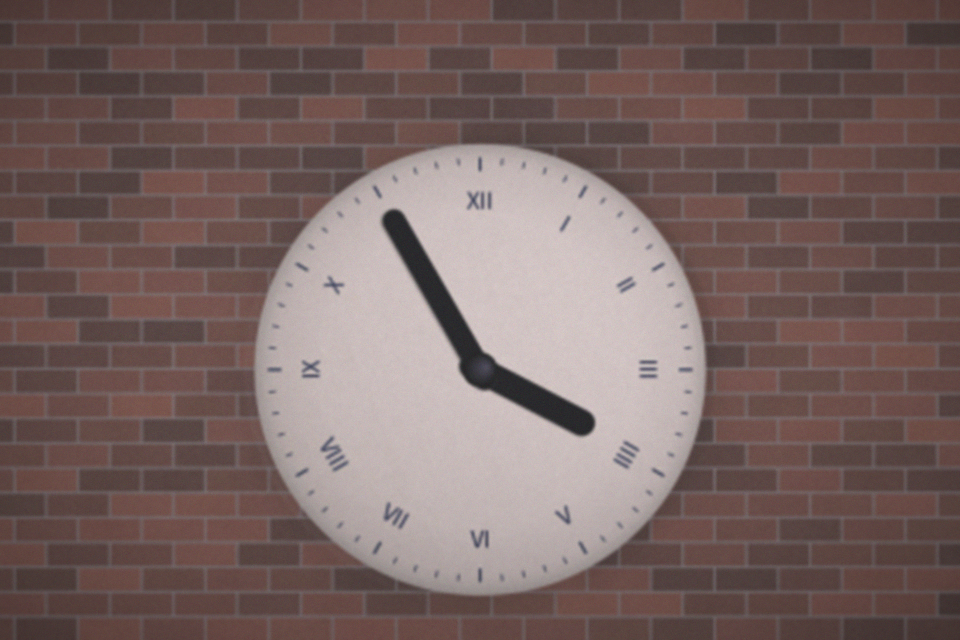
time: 3:55
